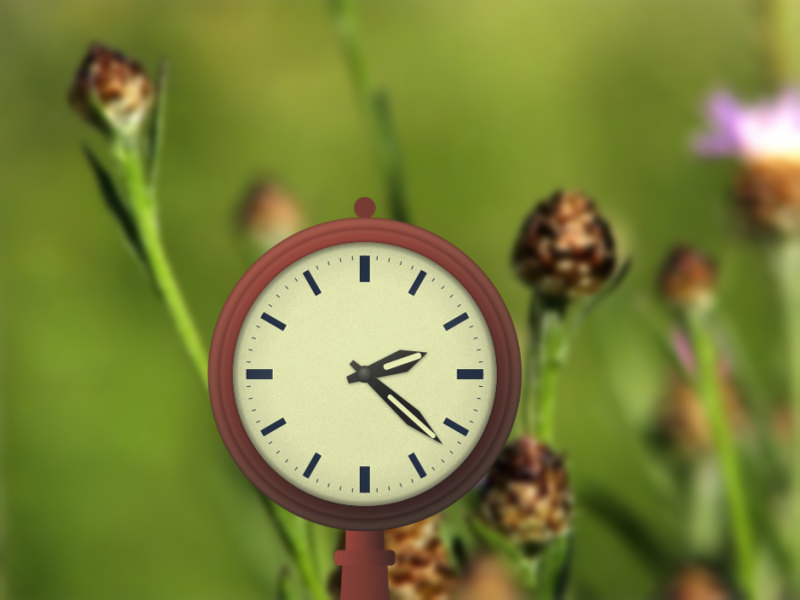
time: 2:22
